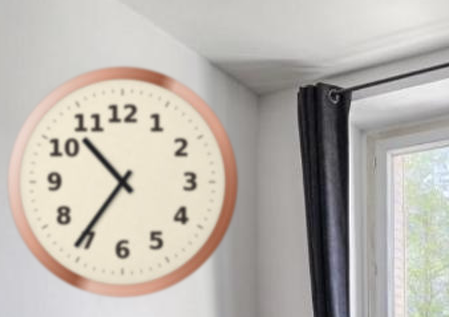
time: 10:36
